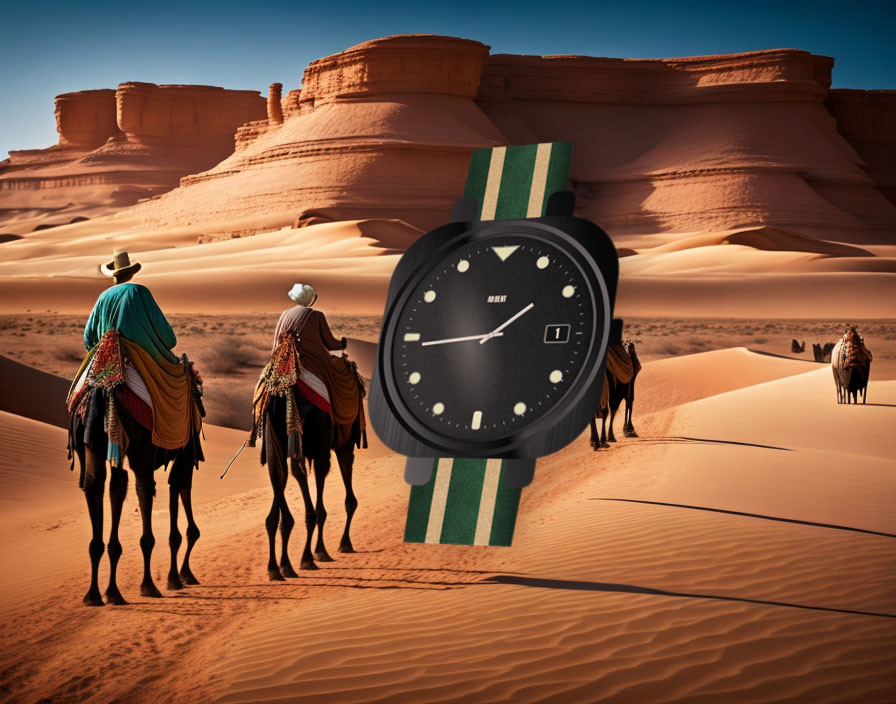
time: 1:44
